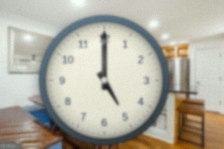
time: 5:00
